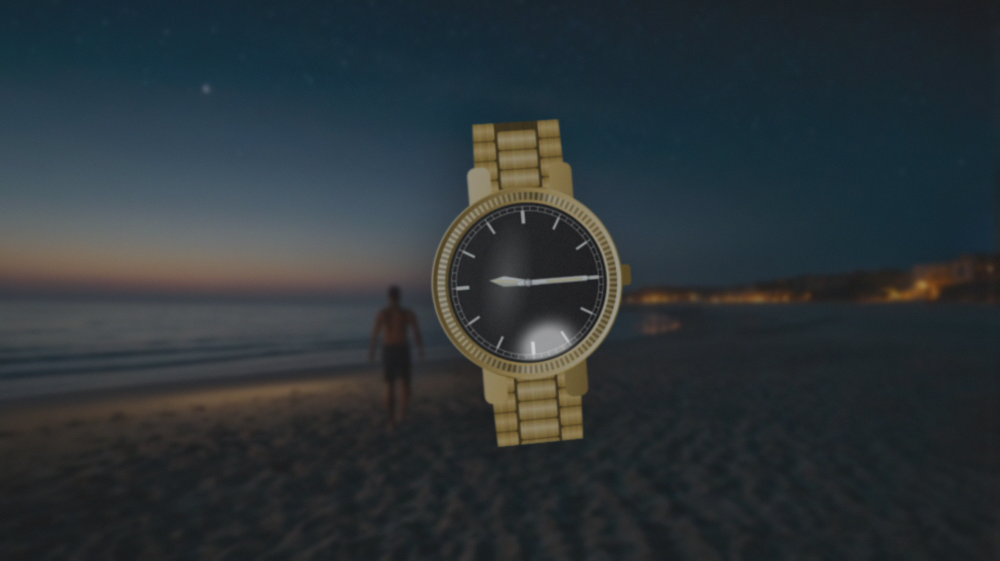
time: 9:15
